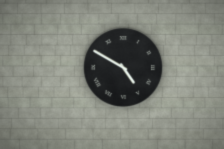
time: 4:50
